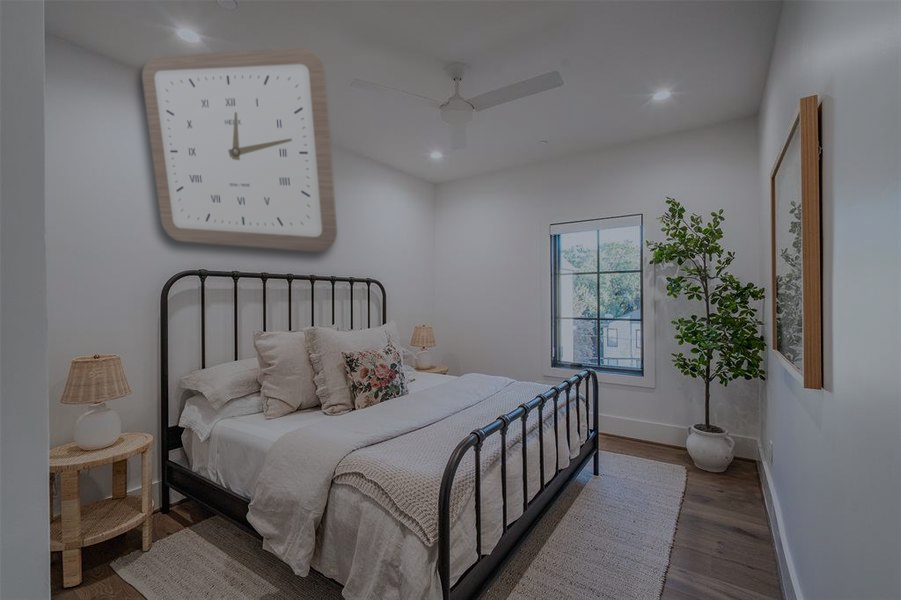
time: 12:13
